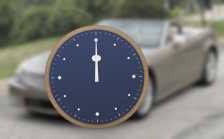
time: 12:00
